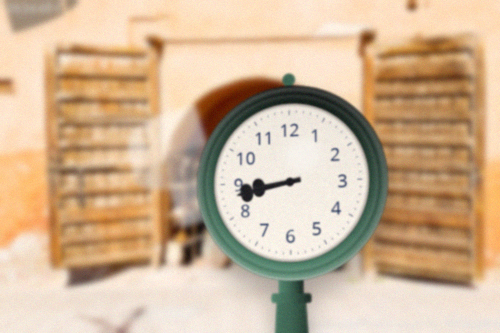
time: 8:43
